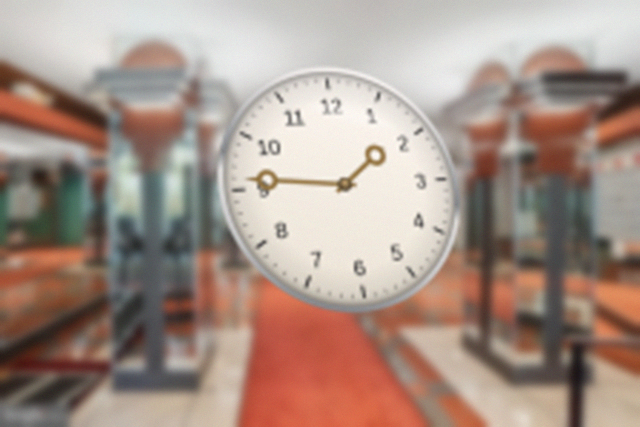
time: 1:46
